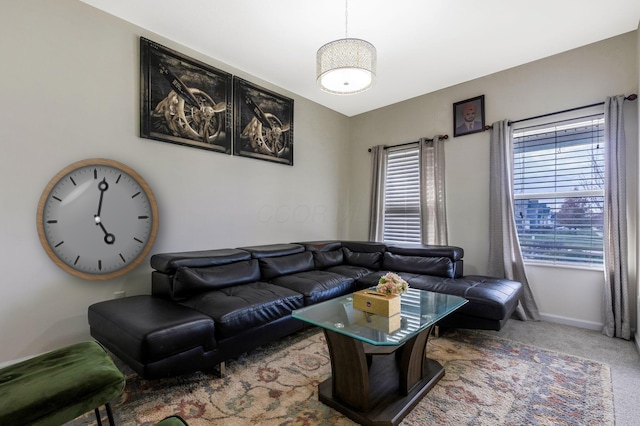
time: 5:02
